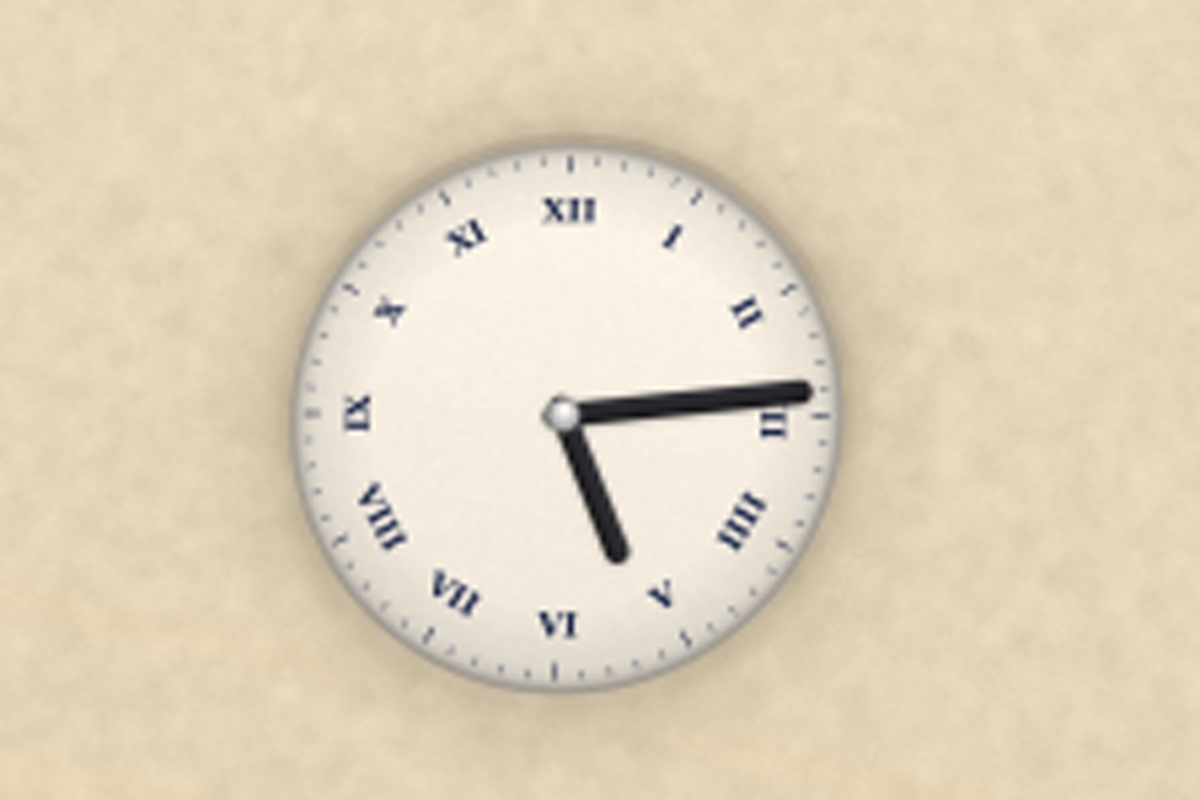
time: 5:14
